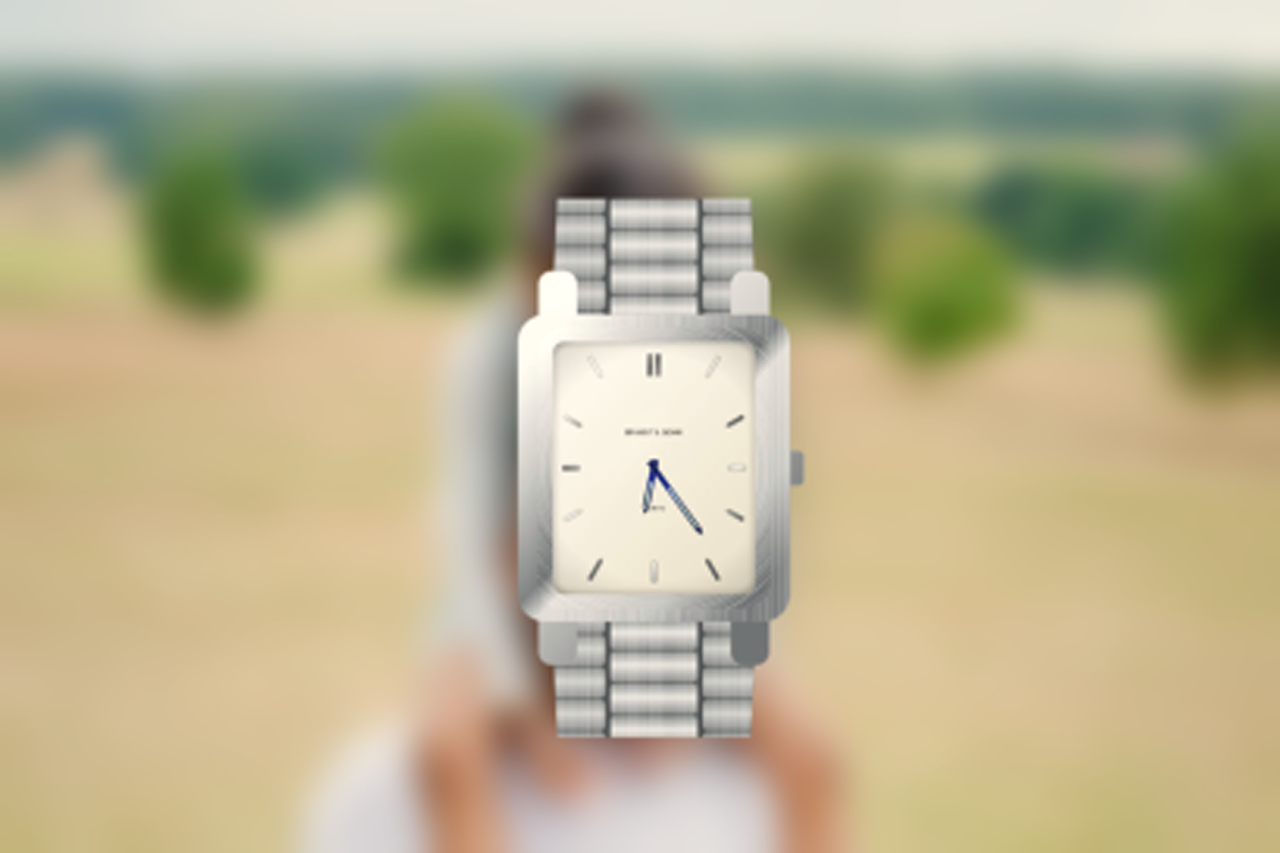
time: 6:24
